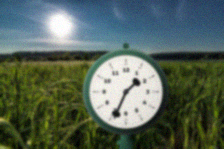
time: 1:34
